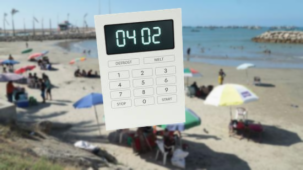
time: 4:02
